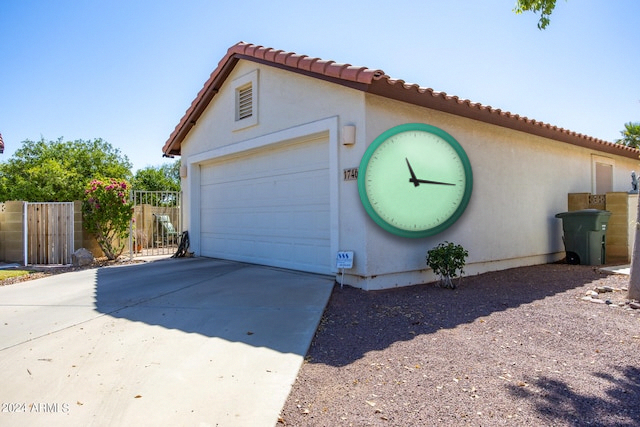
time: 11:16
